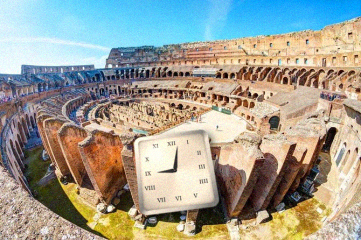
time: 9:02
